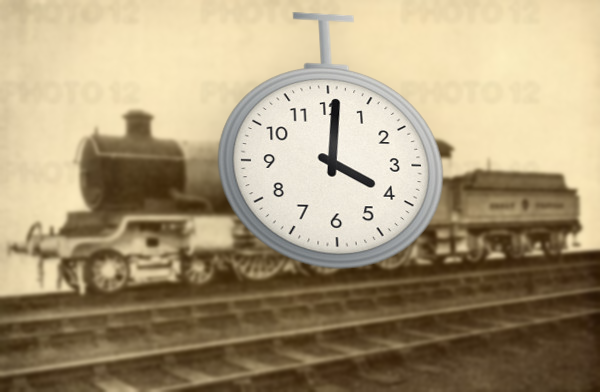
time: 4:01
